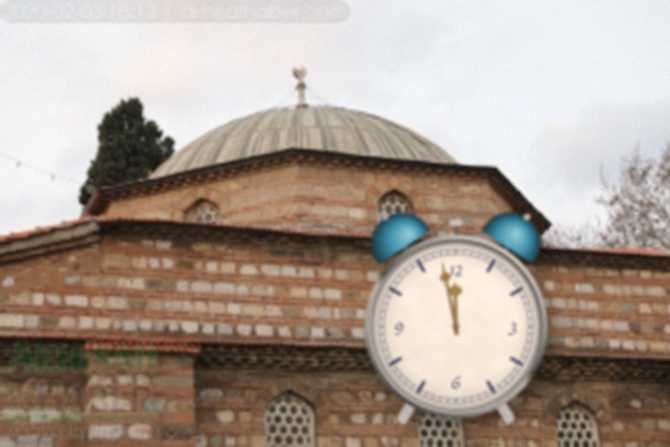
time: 11:58
